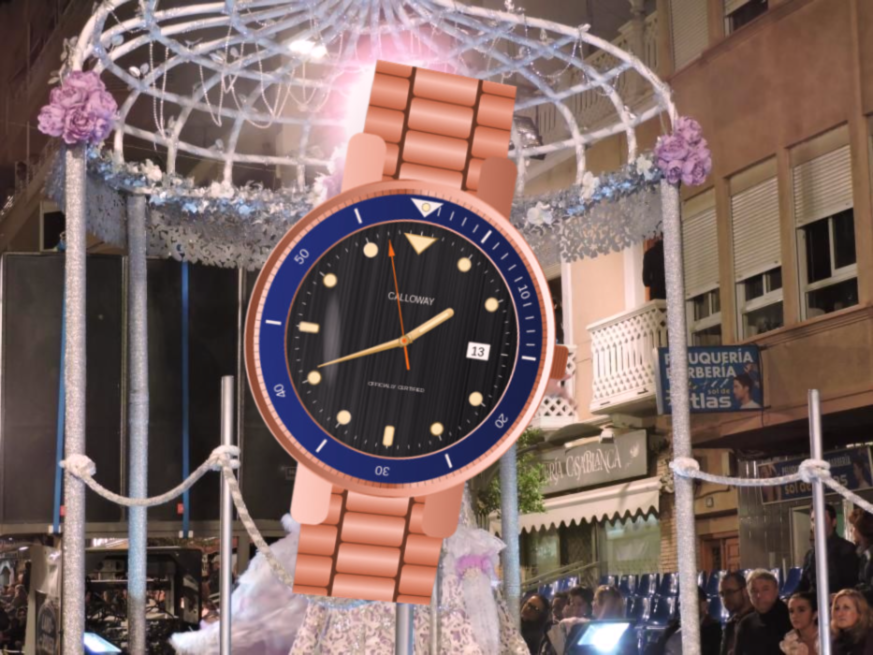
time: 1:40:57
